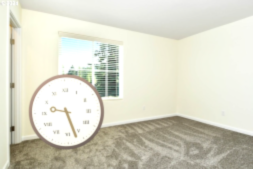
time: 9:27
